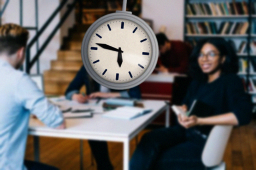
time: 5:47
